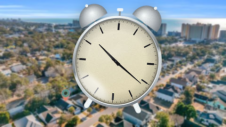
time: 10:21
